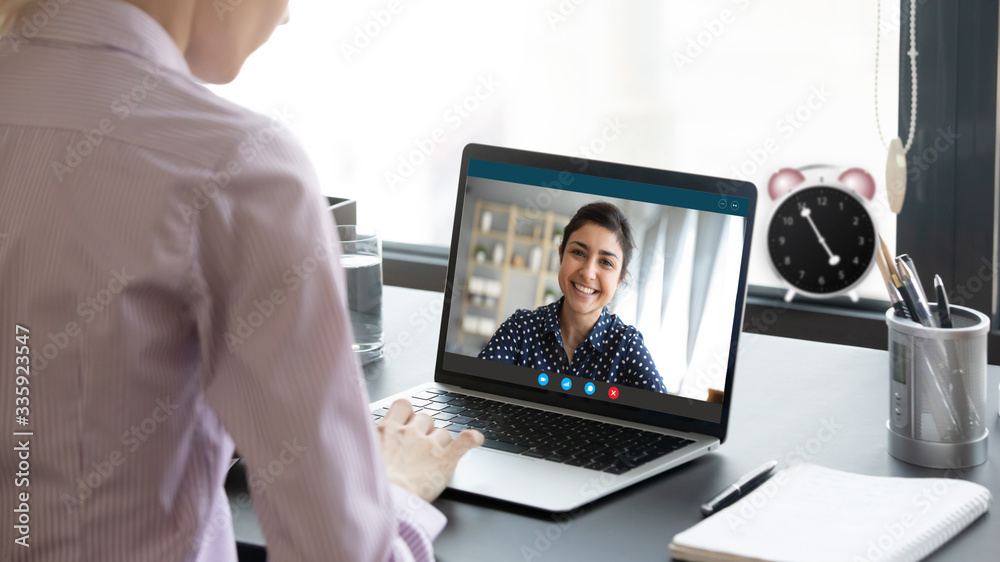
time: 4:55
